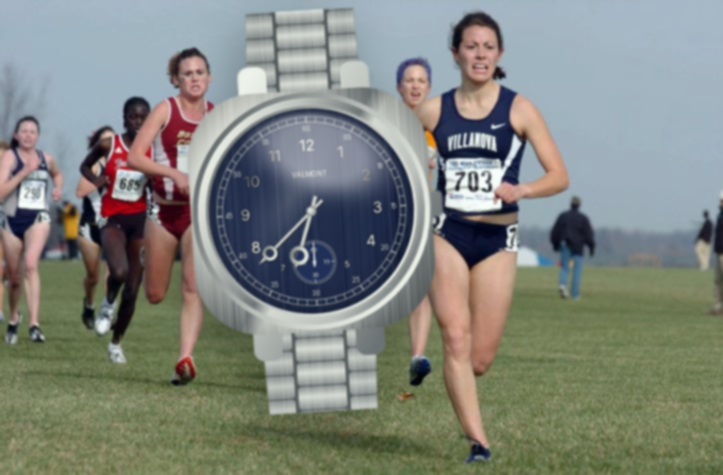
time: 6:38
